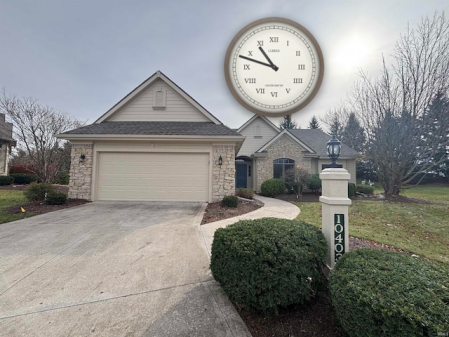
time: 10:48
